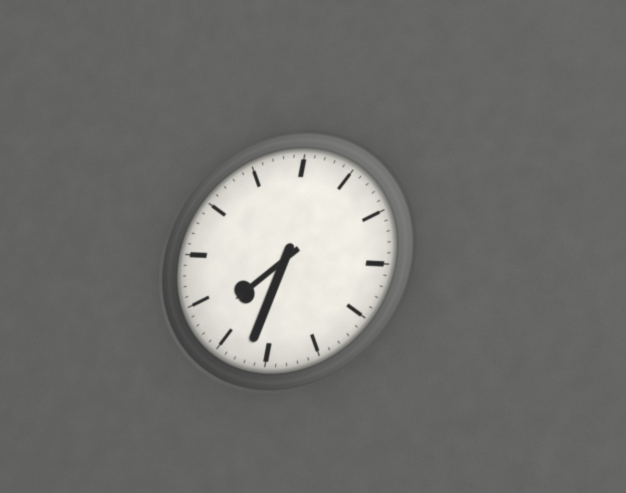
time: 7:32
